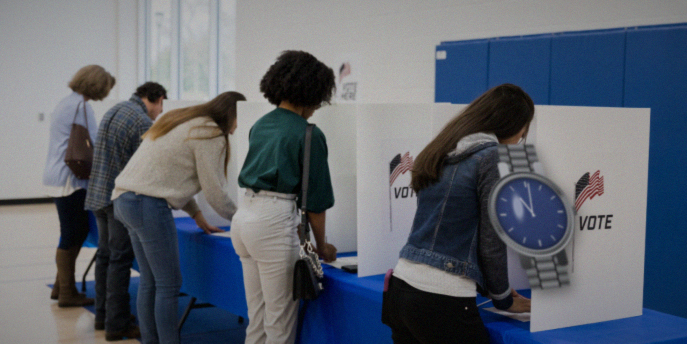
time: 11:01
